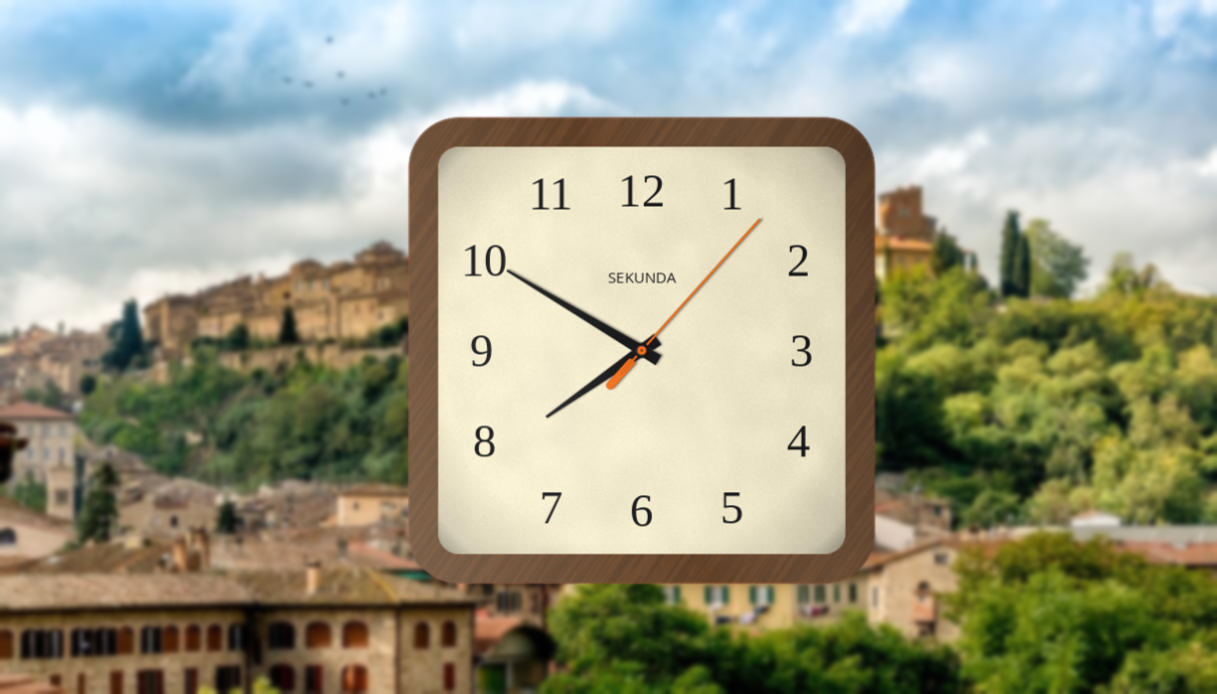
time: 7:50:07
